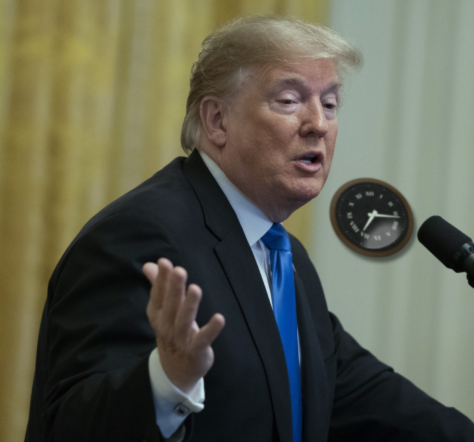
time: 7:16
